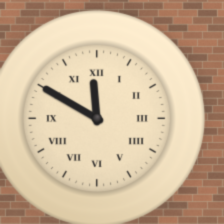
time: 11:50
